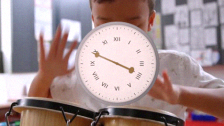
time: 3:49
